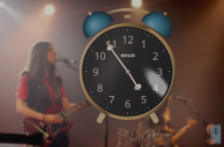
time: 4:54
